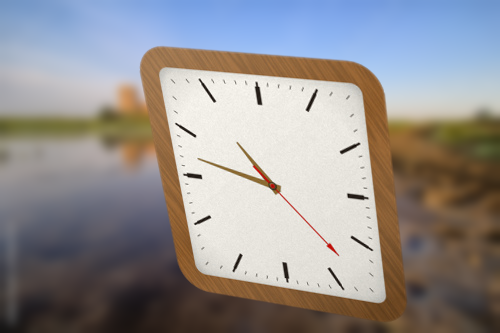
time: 10:47:23
